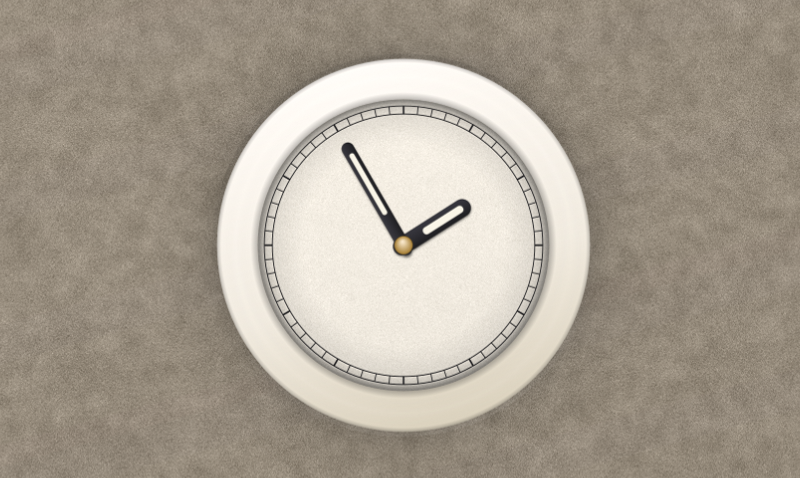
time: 1:55
